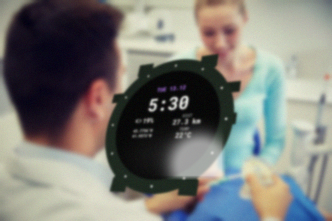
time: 5:30
